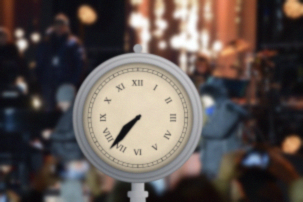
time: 7:37
